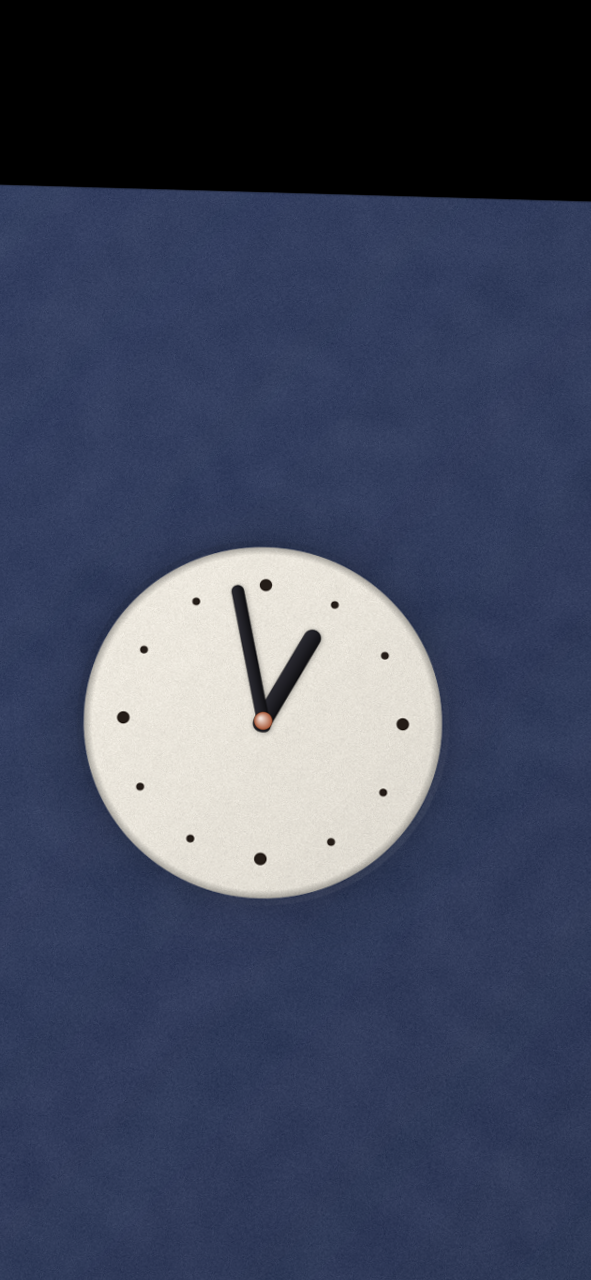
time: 12:58
